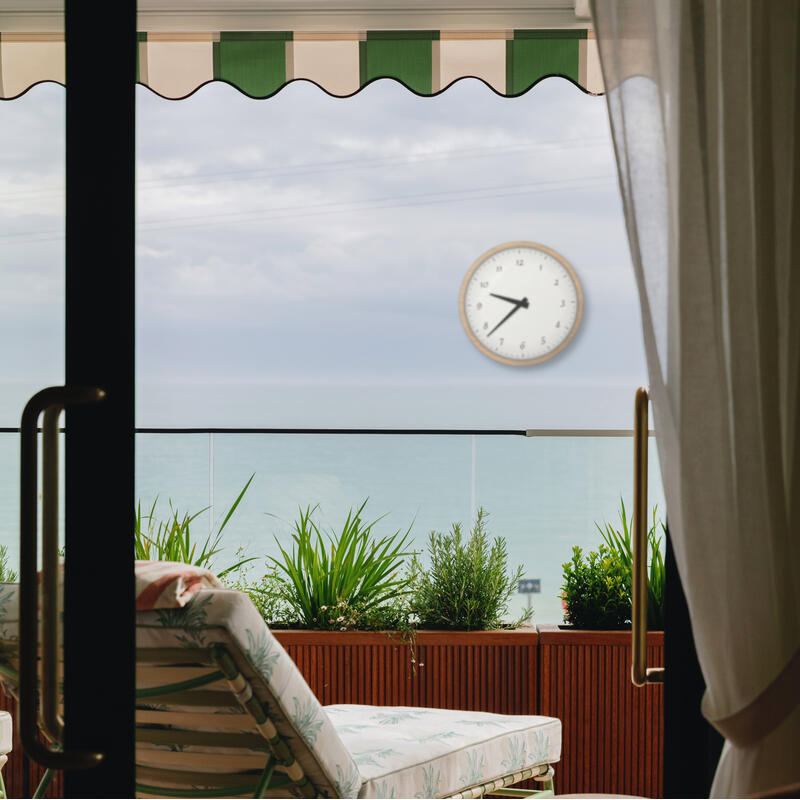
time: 9:38
